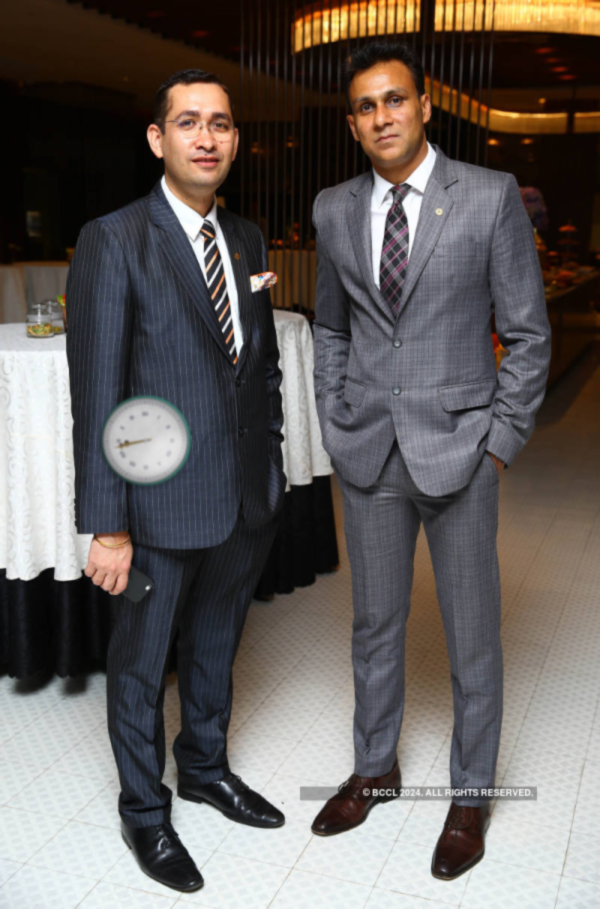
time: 8:43
